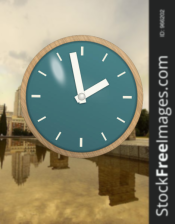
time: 1:58
